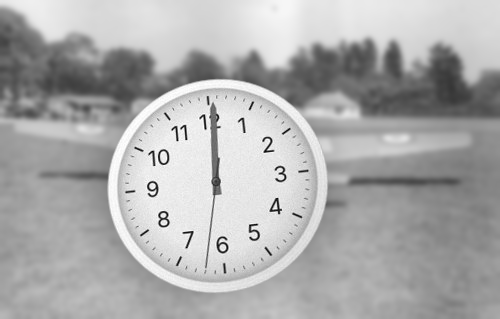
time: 12:00:32
